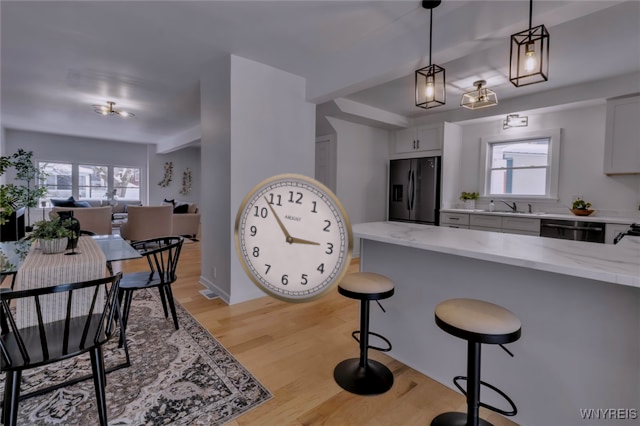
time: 2:53
